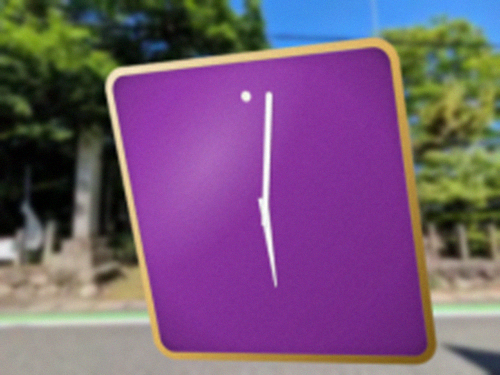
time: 6:02
